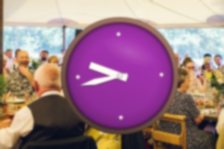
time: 9:43
